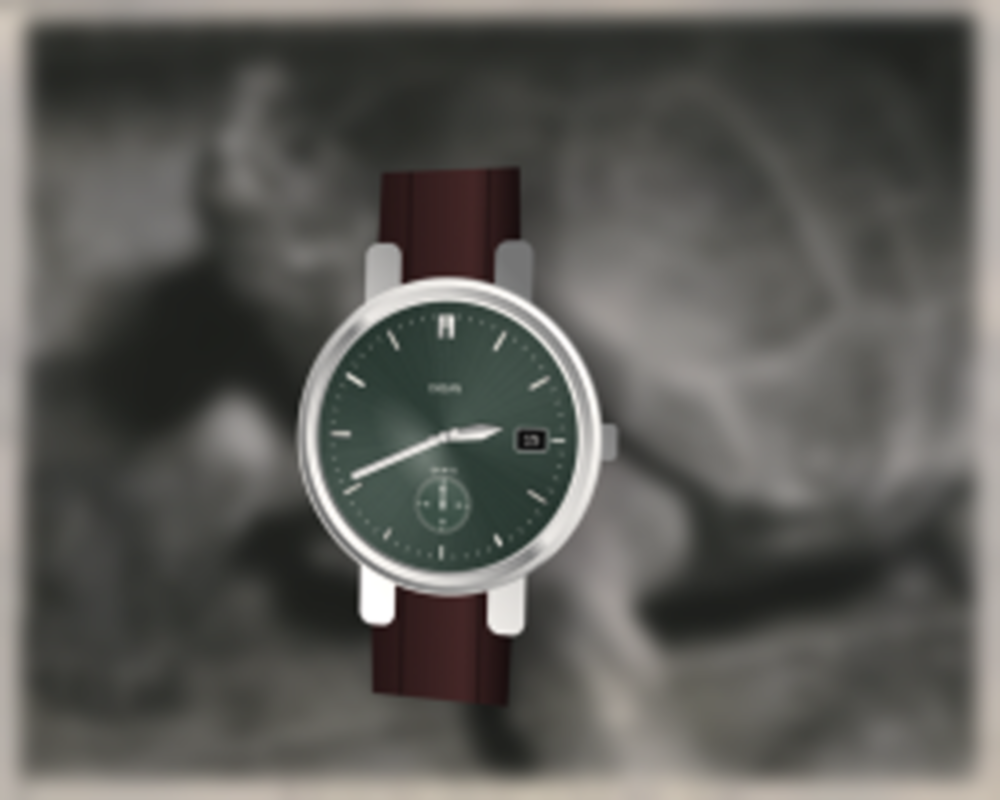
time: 2:41
